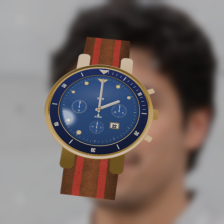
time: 2:00
